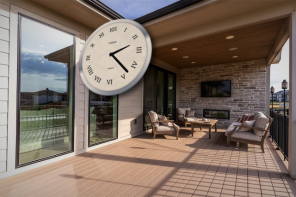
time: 2:23
